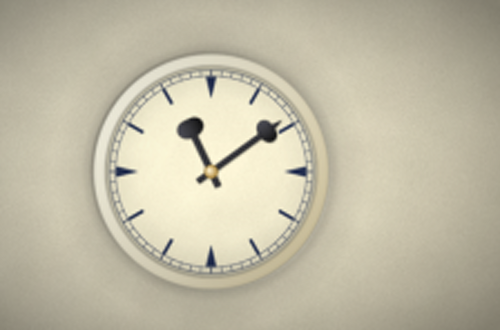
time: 11:09
